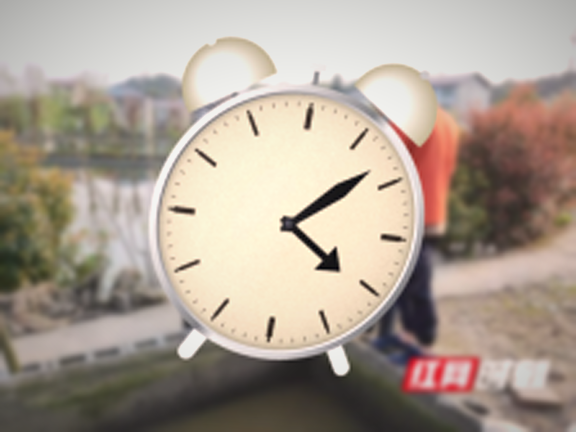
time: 4:08
